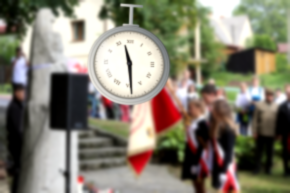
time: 11:29
